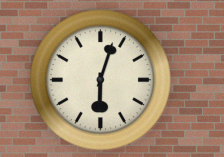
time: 6:03
